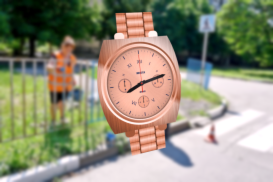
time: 8:13
